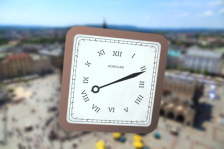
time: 8:11
